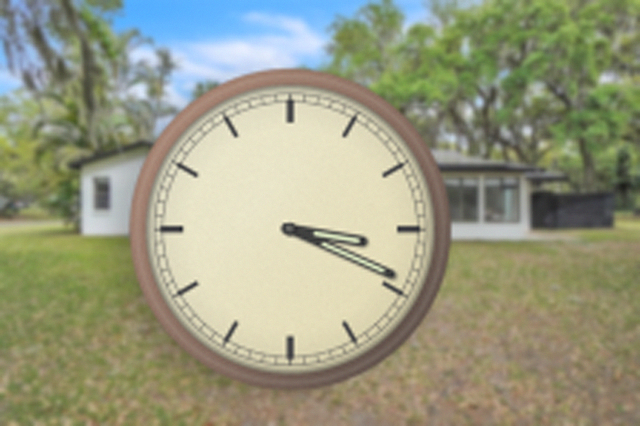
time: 3:19
